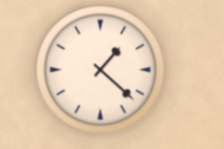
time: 1:22
